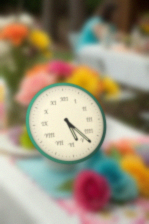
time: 5:23
